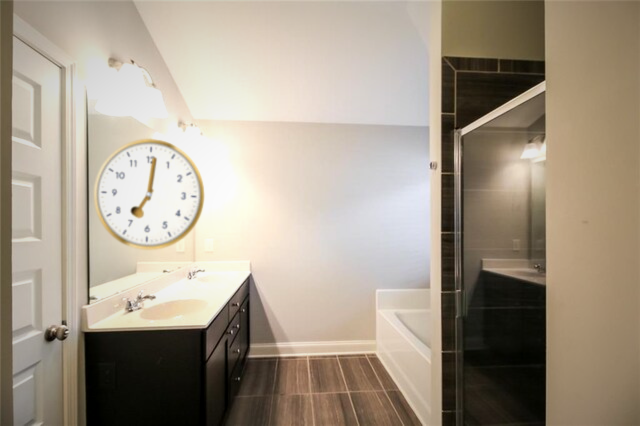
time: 7:01
